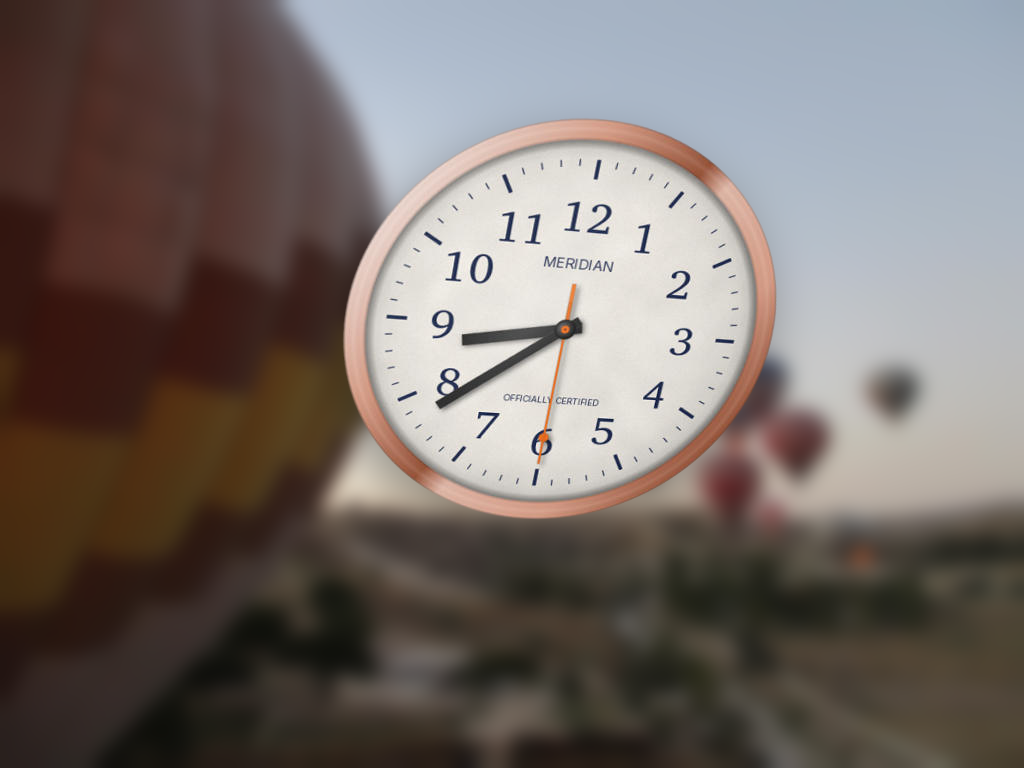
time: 8:38:30
